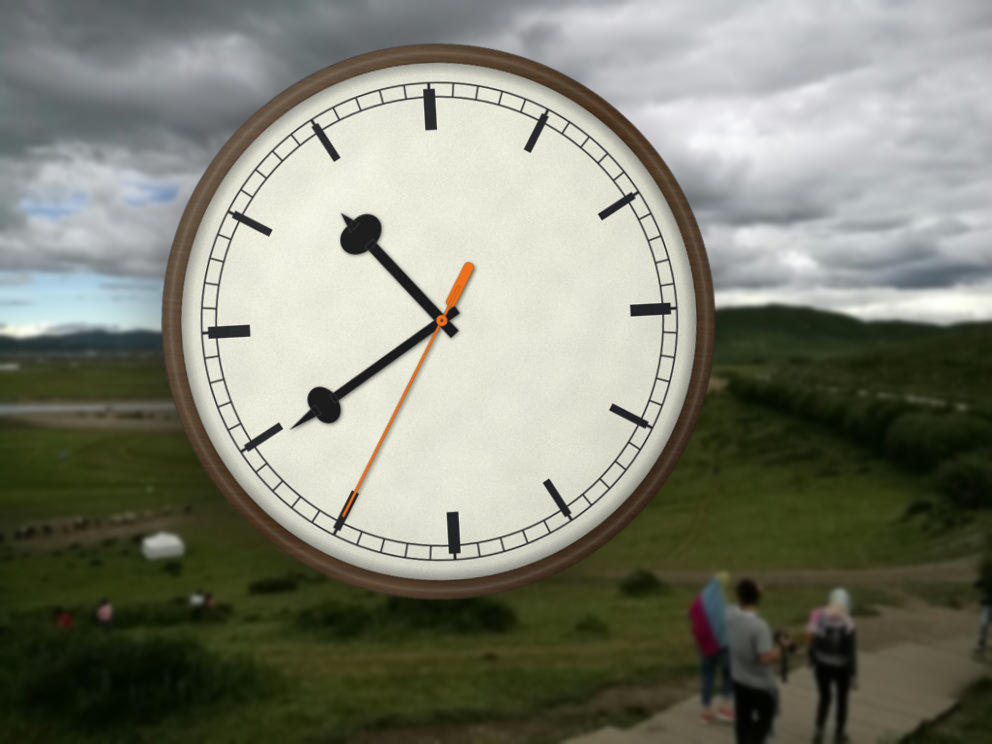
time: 10:39:35
